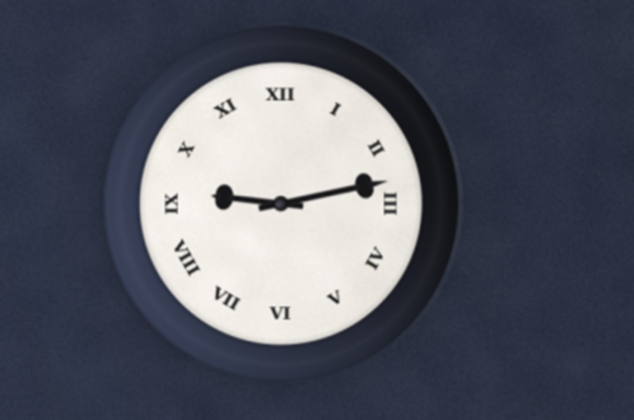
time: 9:13
